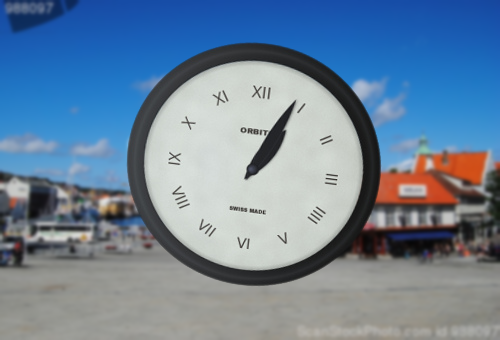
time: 1:04
